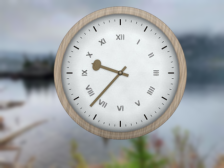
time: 9:37
